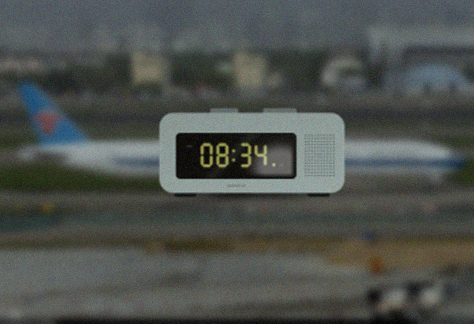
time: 8:34
